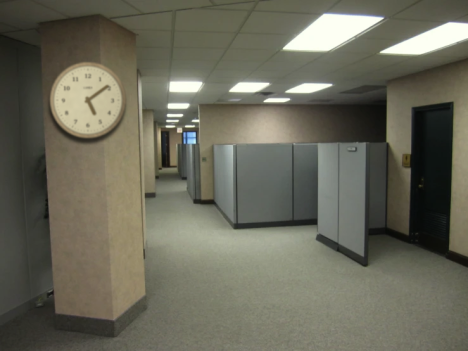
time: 5:09
